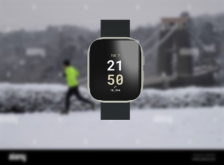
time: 21:50
